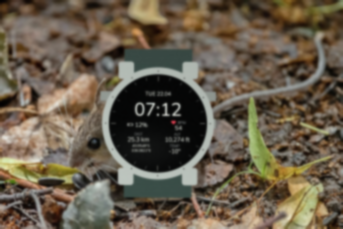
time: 7:12
